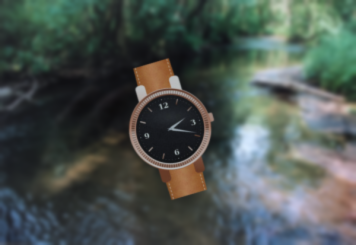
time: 2:19
